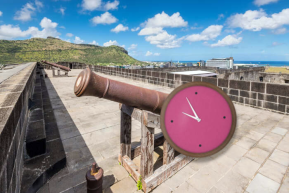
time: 9:56
